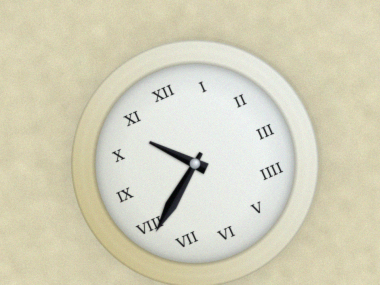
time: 10:39
